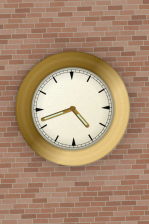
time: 4:42
